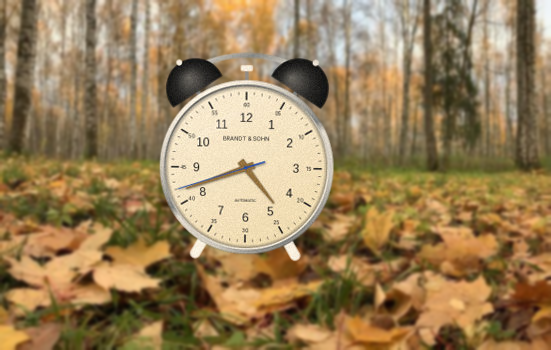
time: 4:41:42
